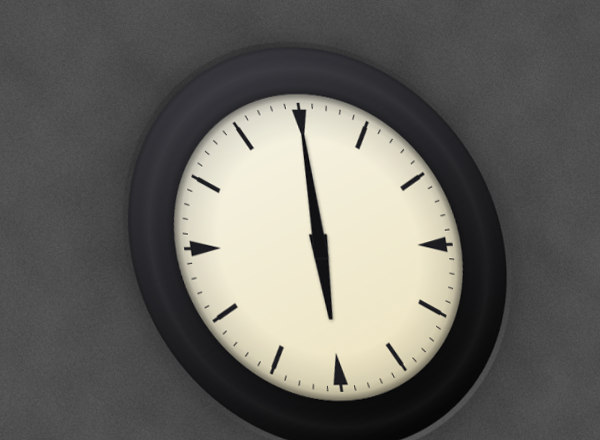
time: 6:00
